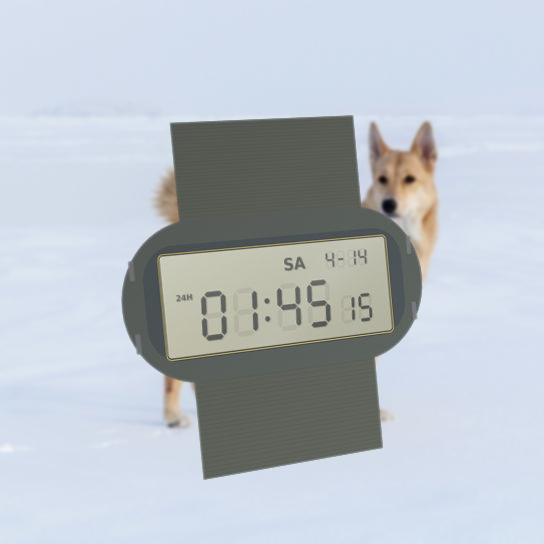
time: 1:45:15
